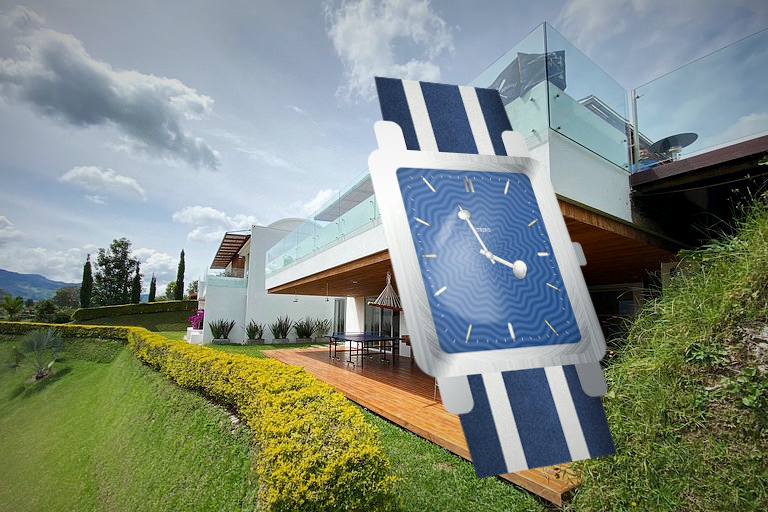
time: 3:57
